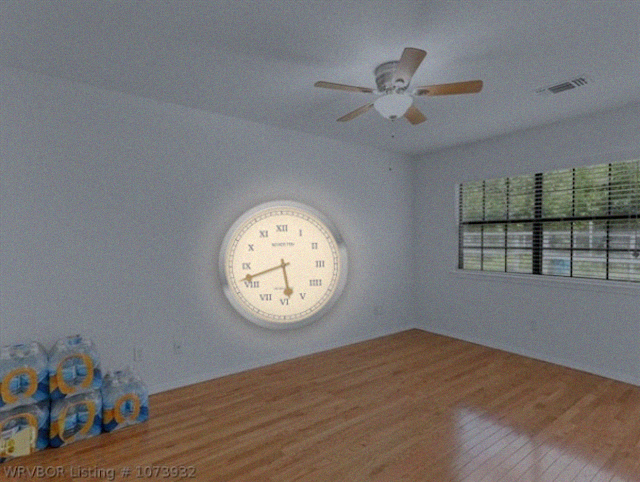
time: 5:42
